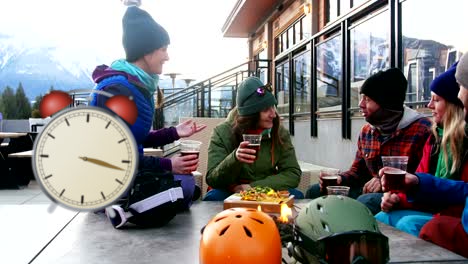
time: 3:17
